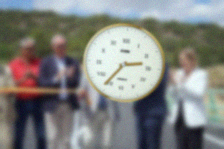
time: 2:36
